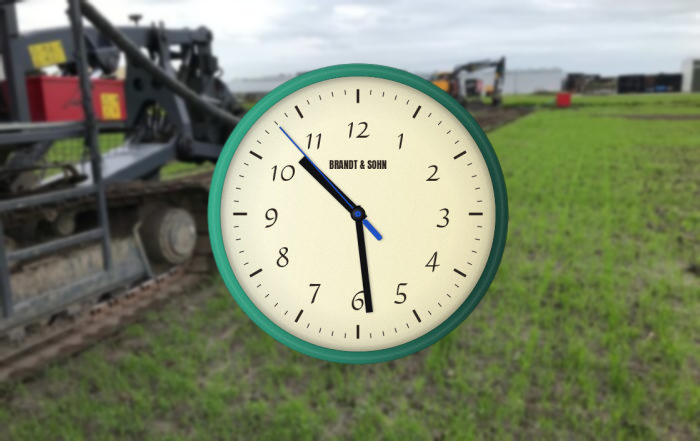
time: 10:28:53
